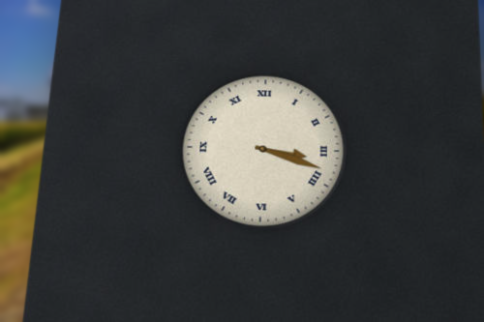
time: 3:18
